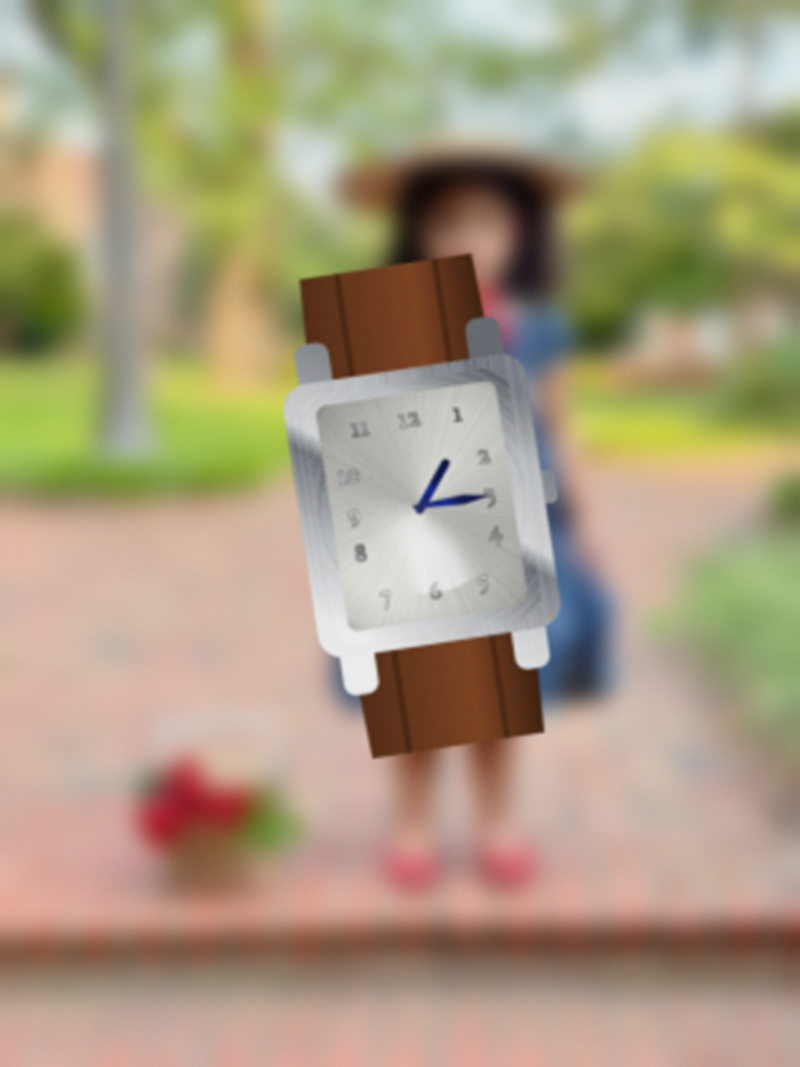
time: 1:15
